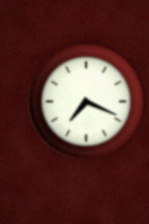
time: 7:19
